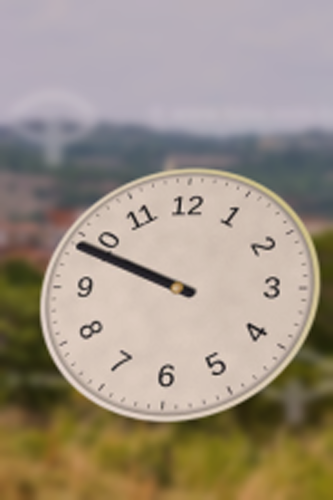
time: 9:49
